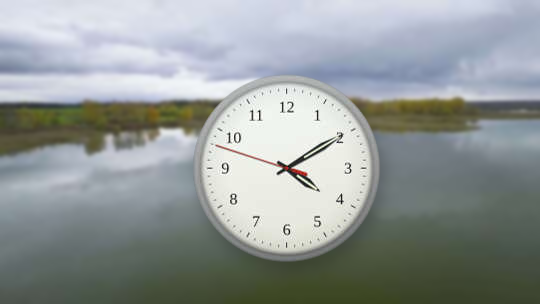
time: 4:09:48
